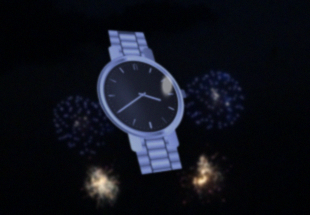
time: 3:40
